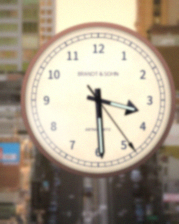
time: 3:29:24
